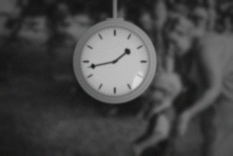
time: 1:43
